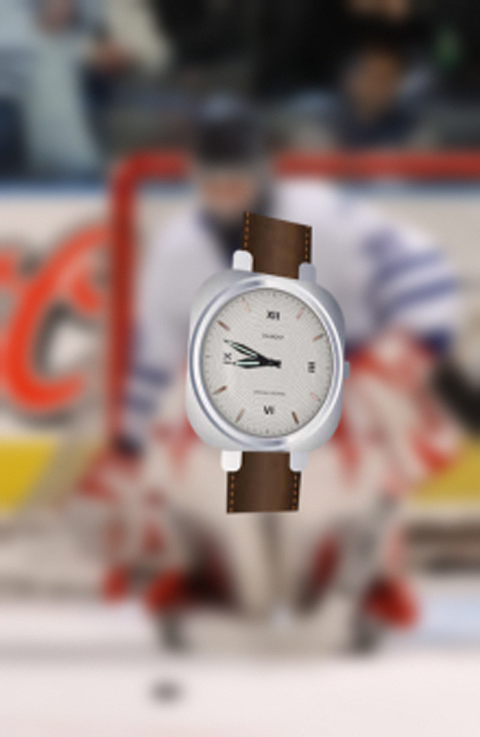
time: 8:48
